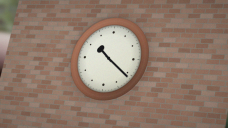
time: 10:21
